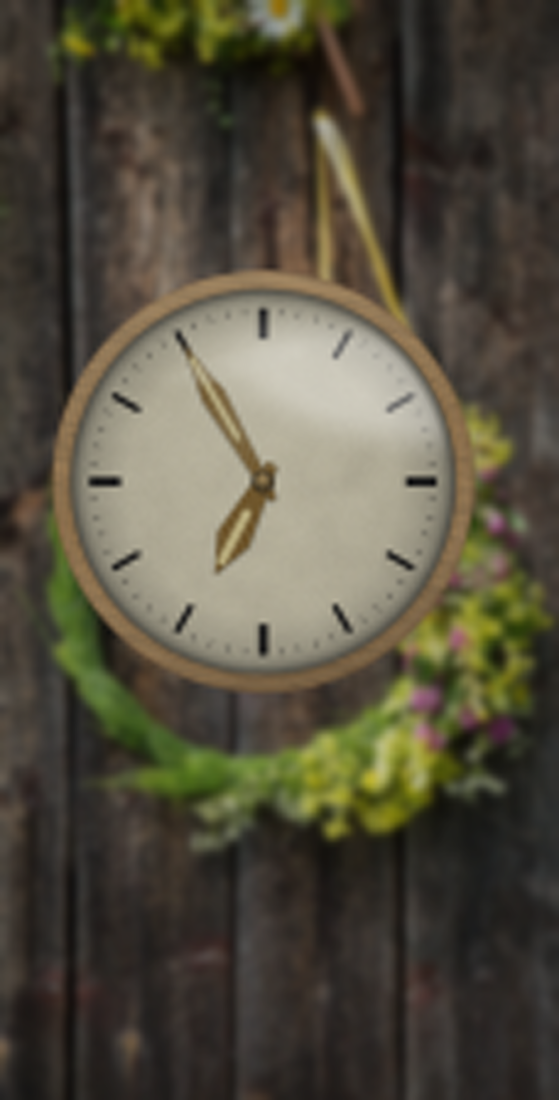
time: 6:55
